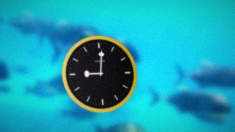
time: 9:01
